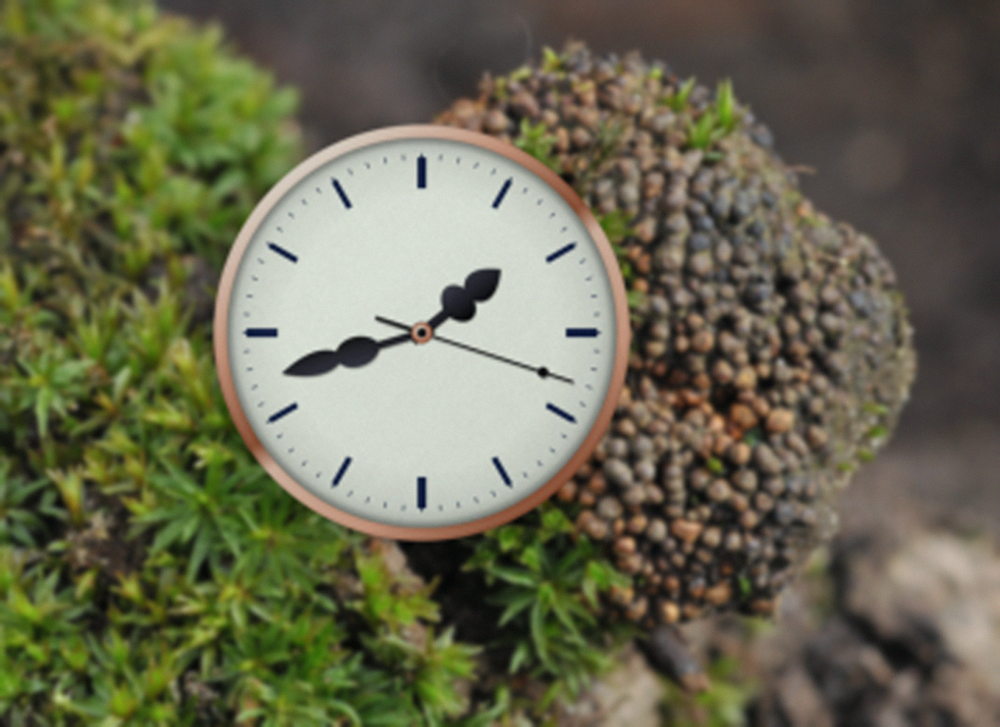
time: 1:42:18
